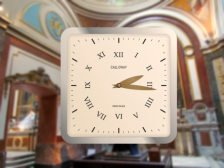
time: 2:16
